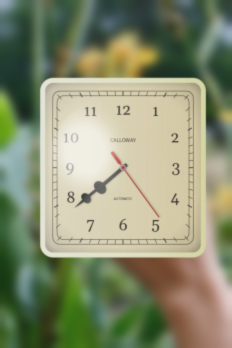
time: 7:38:24
